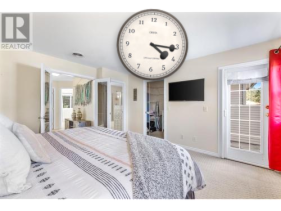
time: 4:16
